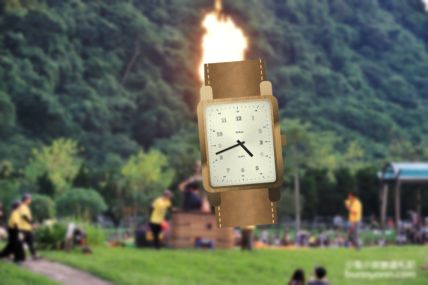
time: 4:42
